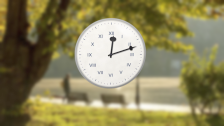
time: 12:12
